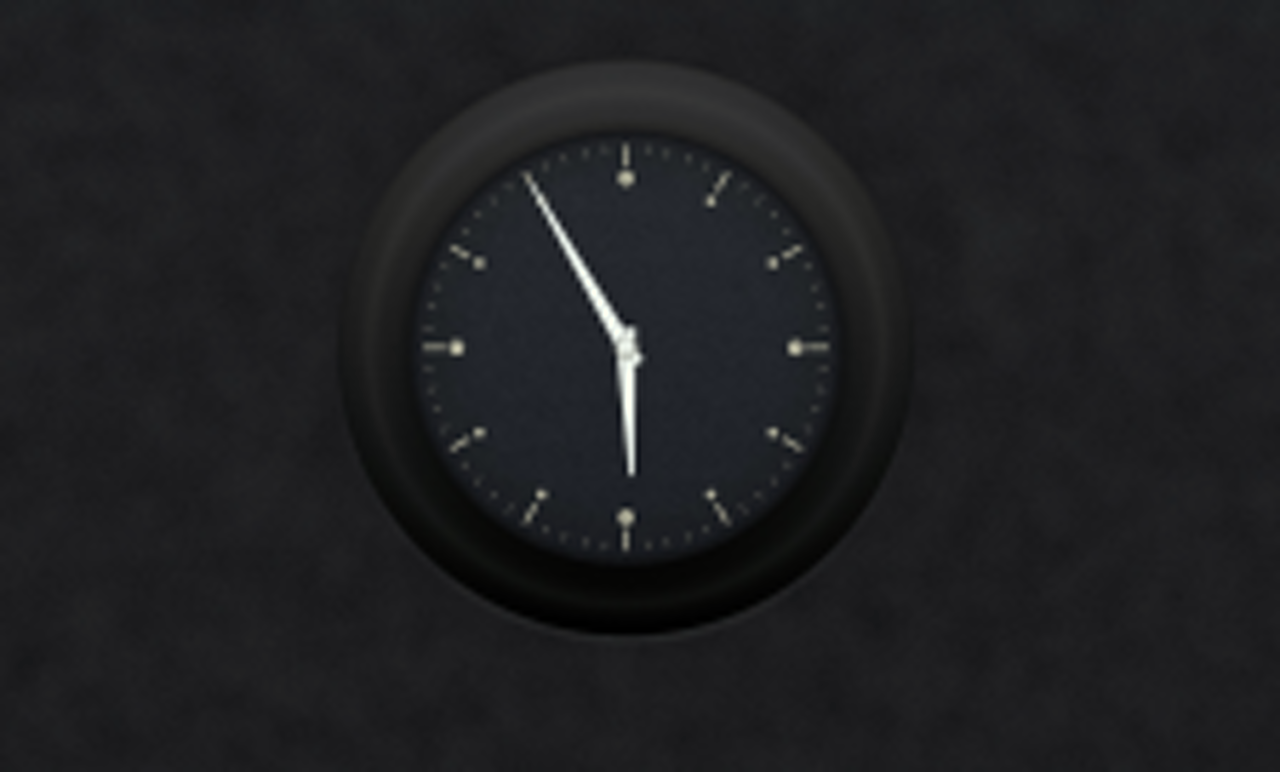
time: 5:55
